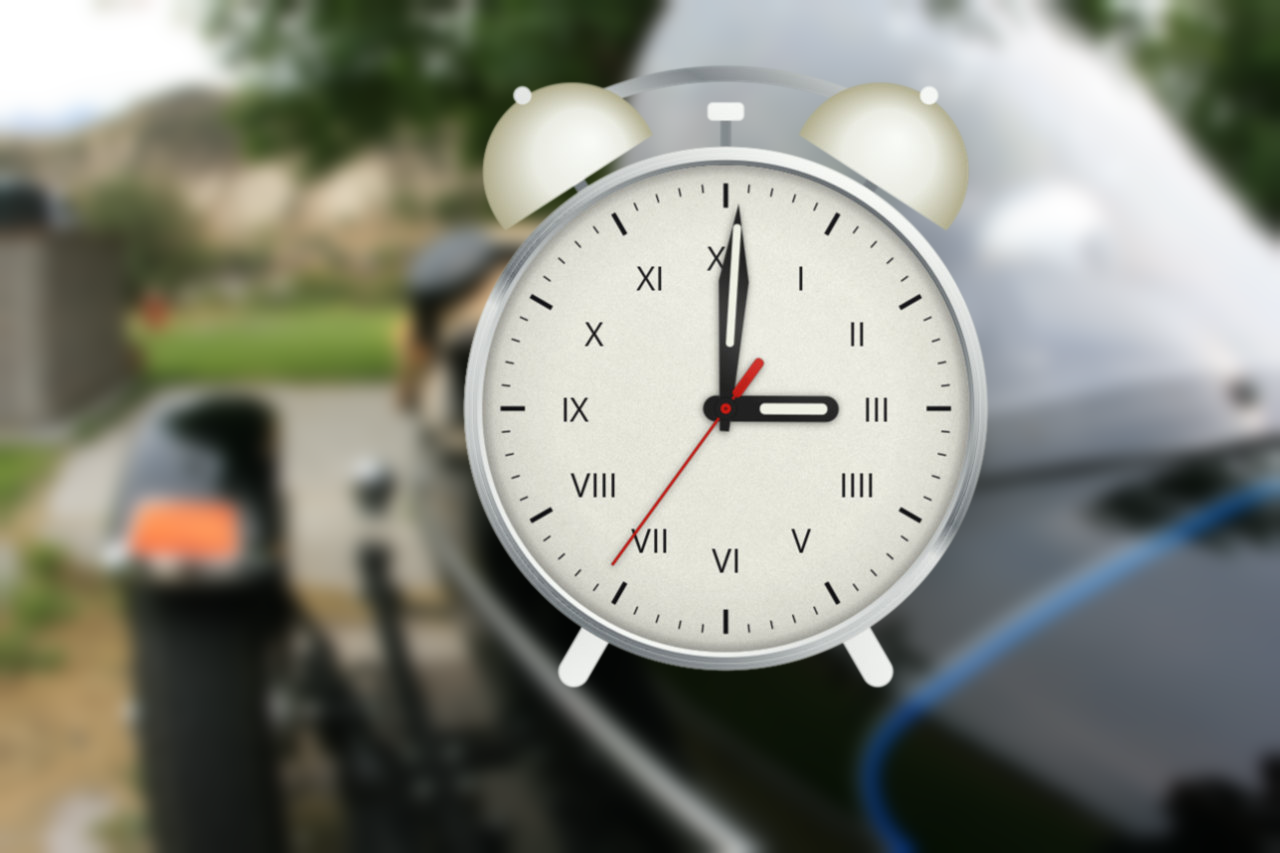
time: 3:00:36
